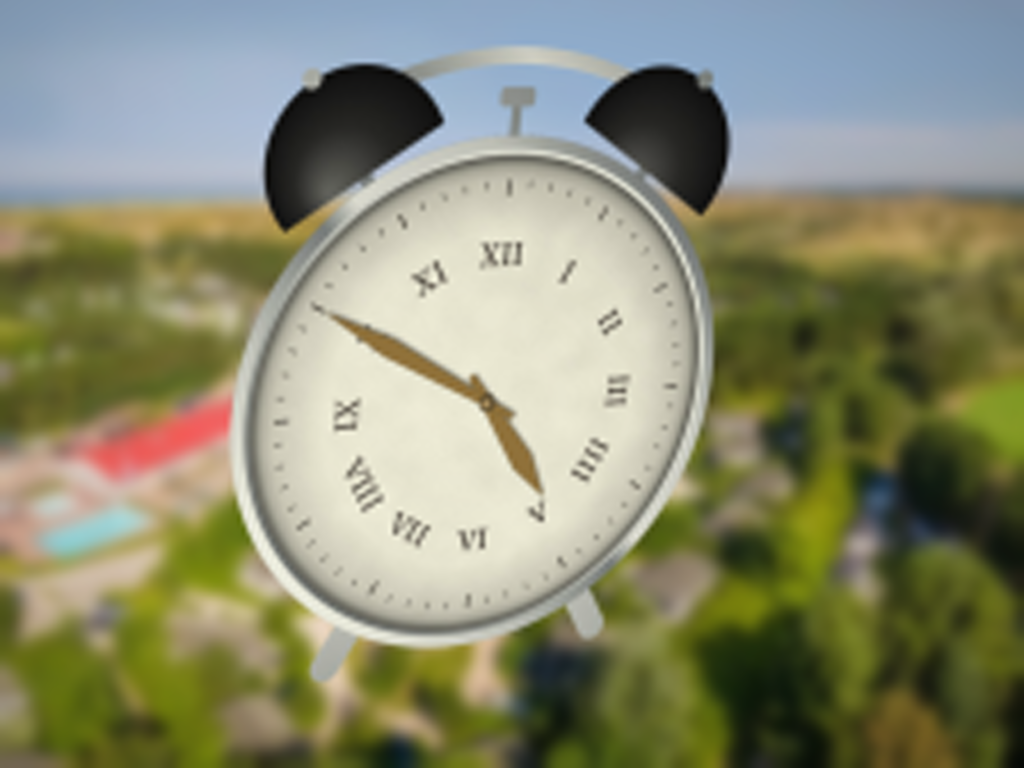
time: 4:50
